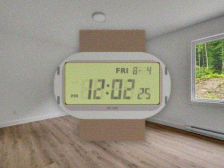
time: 12:02:25
